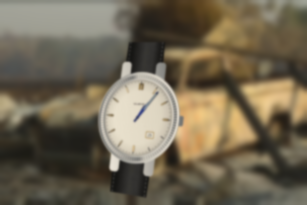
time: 1:06
